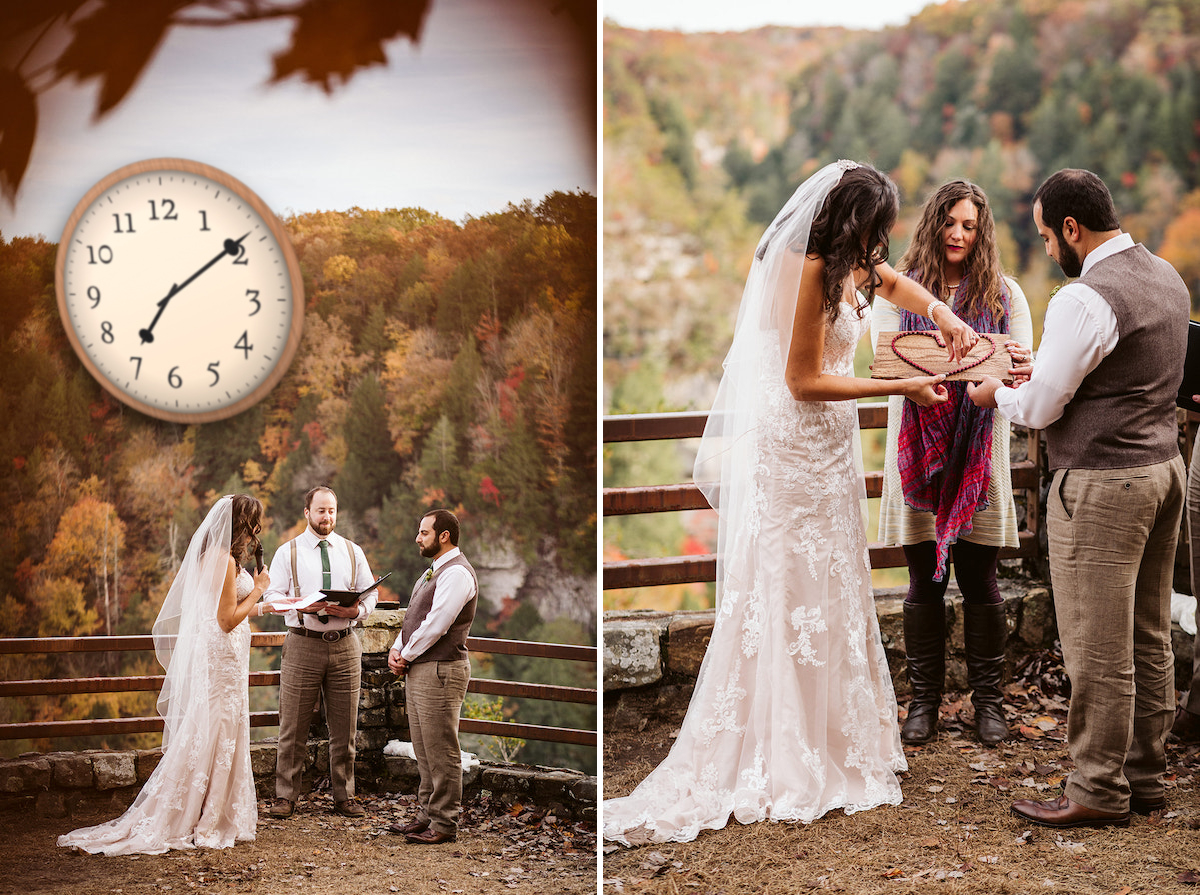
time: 7:09
